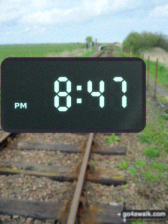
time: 8:47
